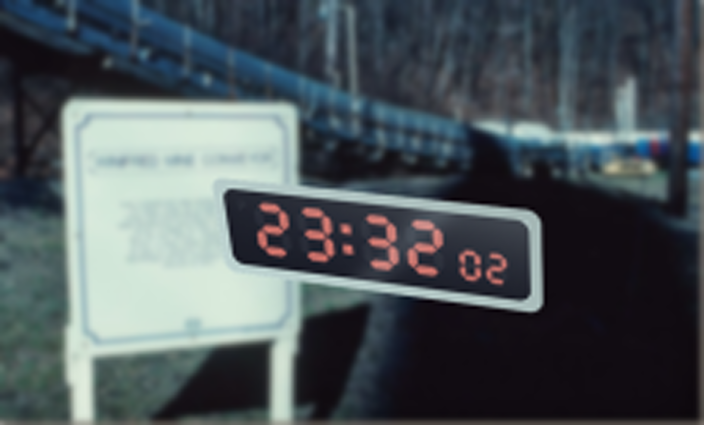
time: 23:32:02
